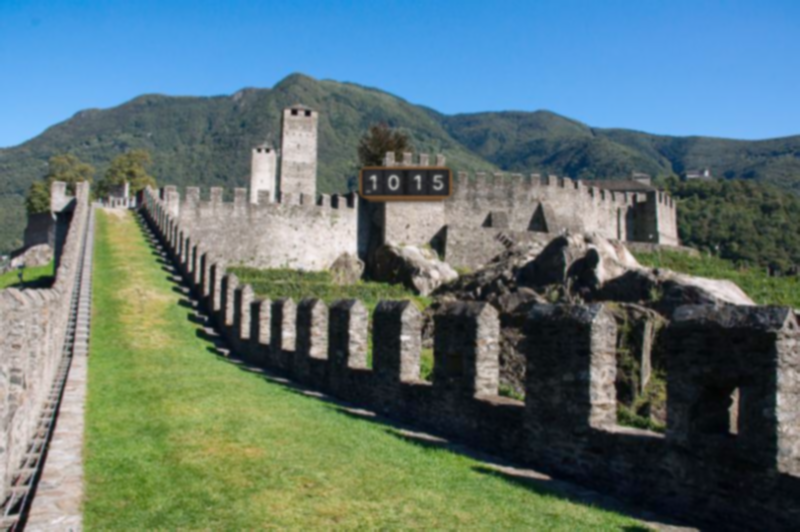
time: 10:15
